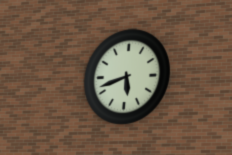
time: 5:42
